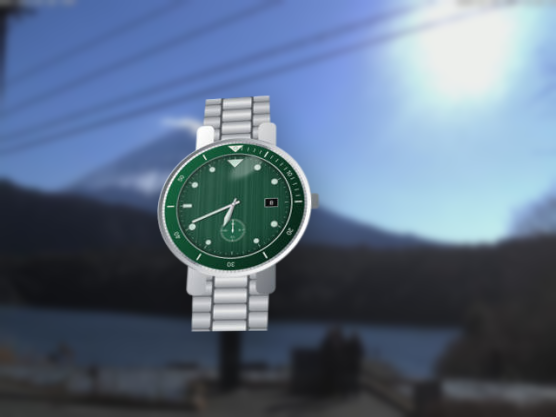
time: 6:41
